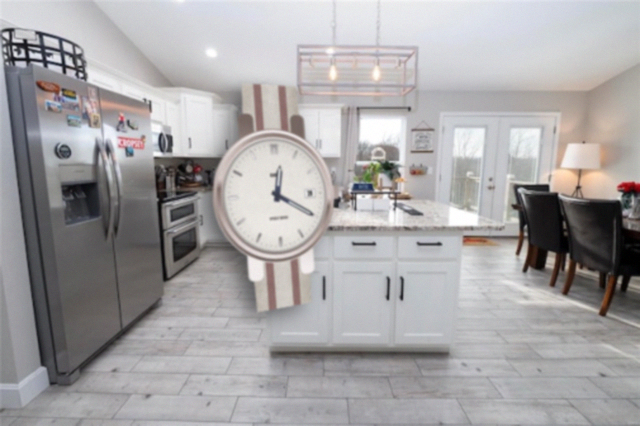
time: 12:20
